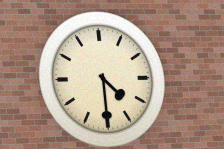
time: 4:30
